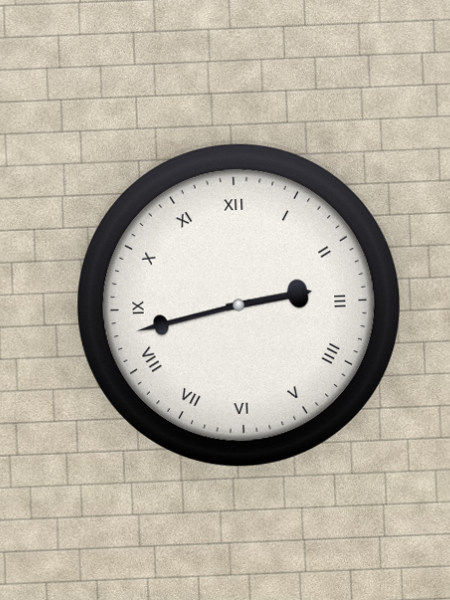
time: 2:43
